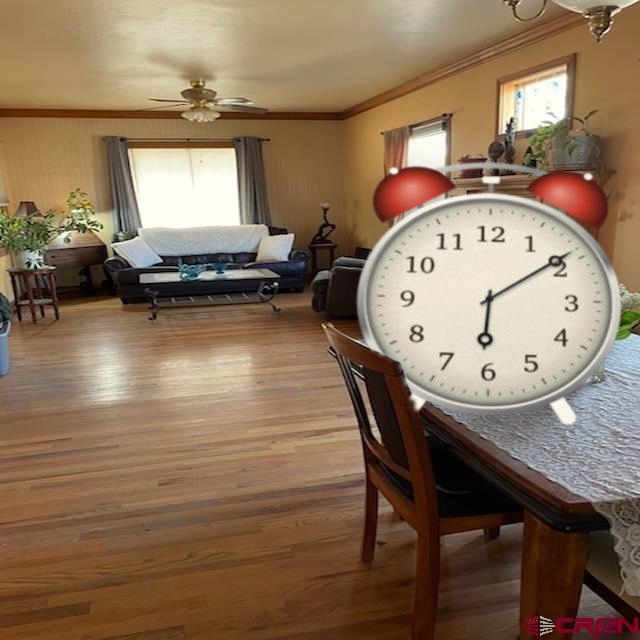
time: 6:09
